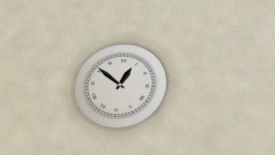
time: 12:51
